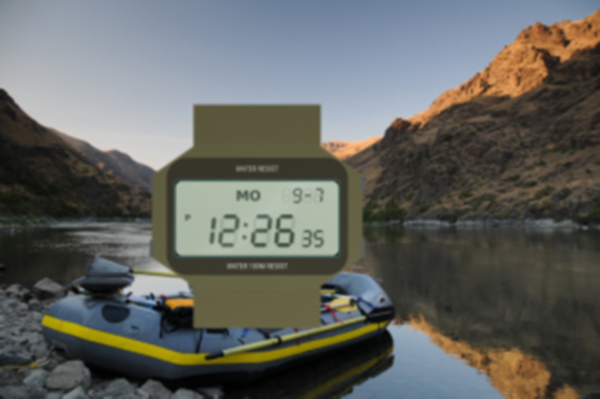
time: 12:26:35
